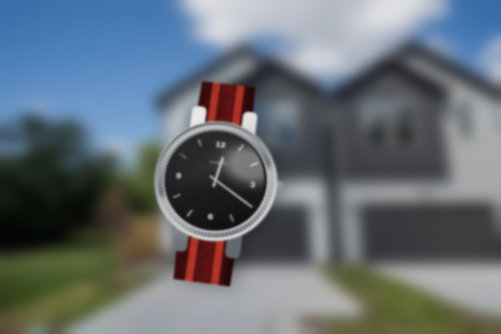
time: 12:20
